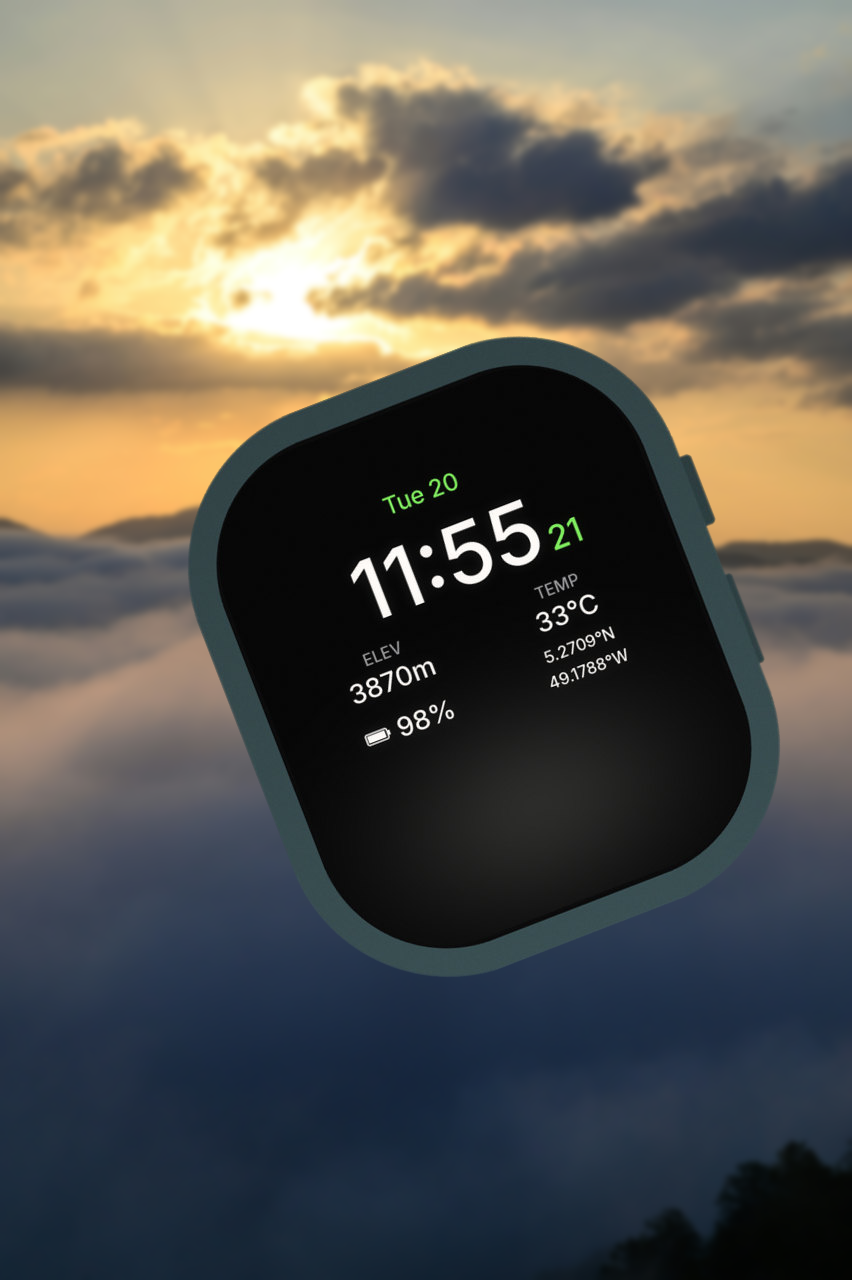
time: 11:55:21
